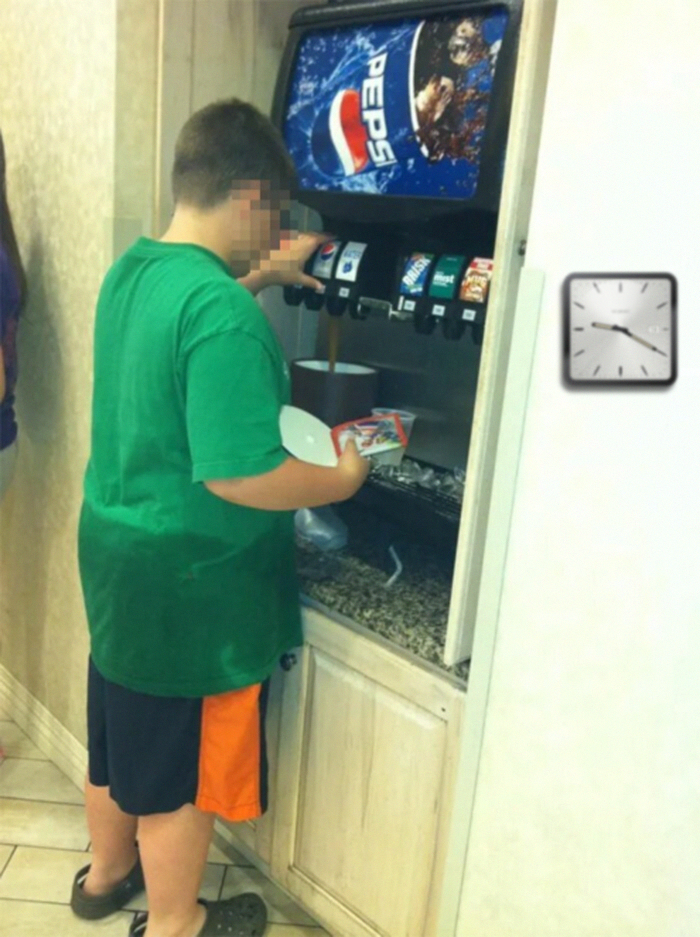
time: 9:20
